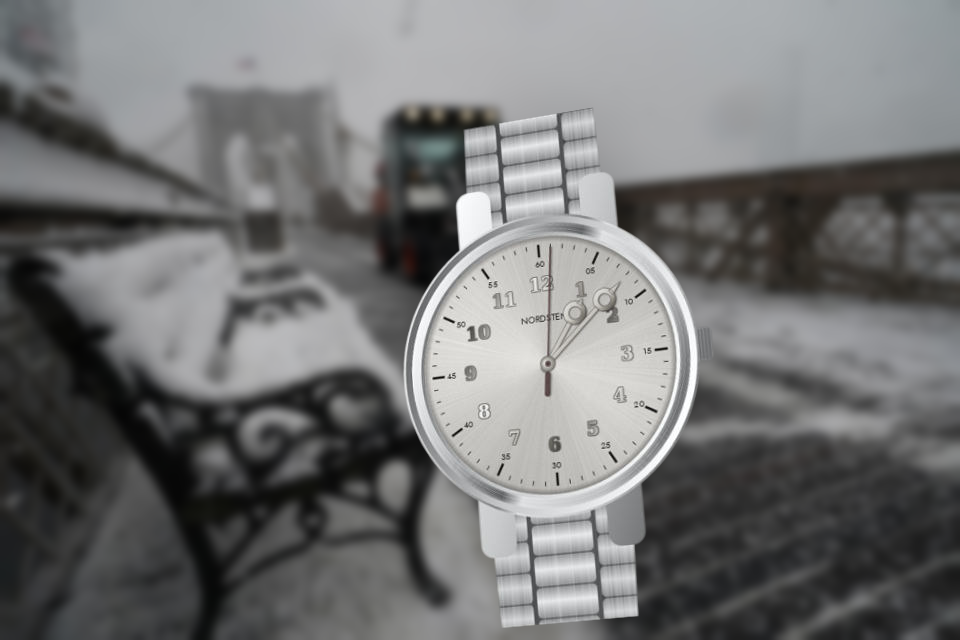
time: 1:08:01
